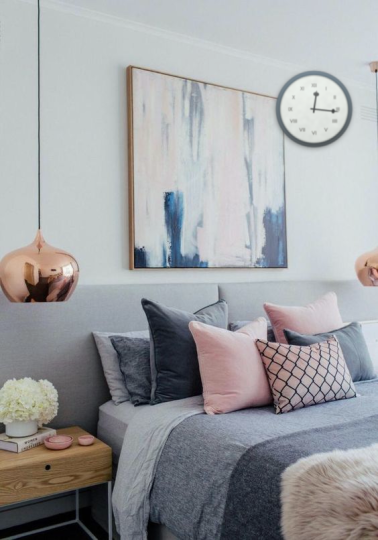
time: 12:16
